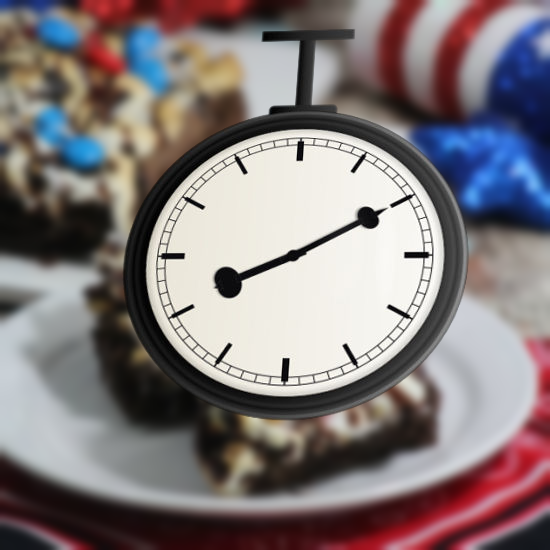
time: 8:10
